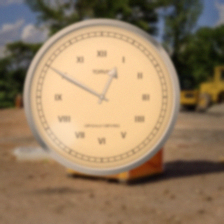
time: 12:50
